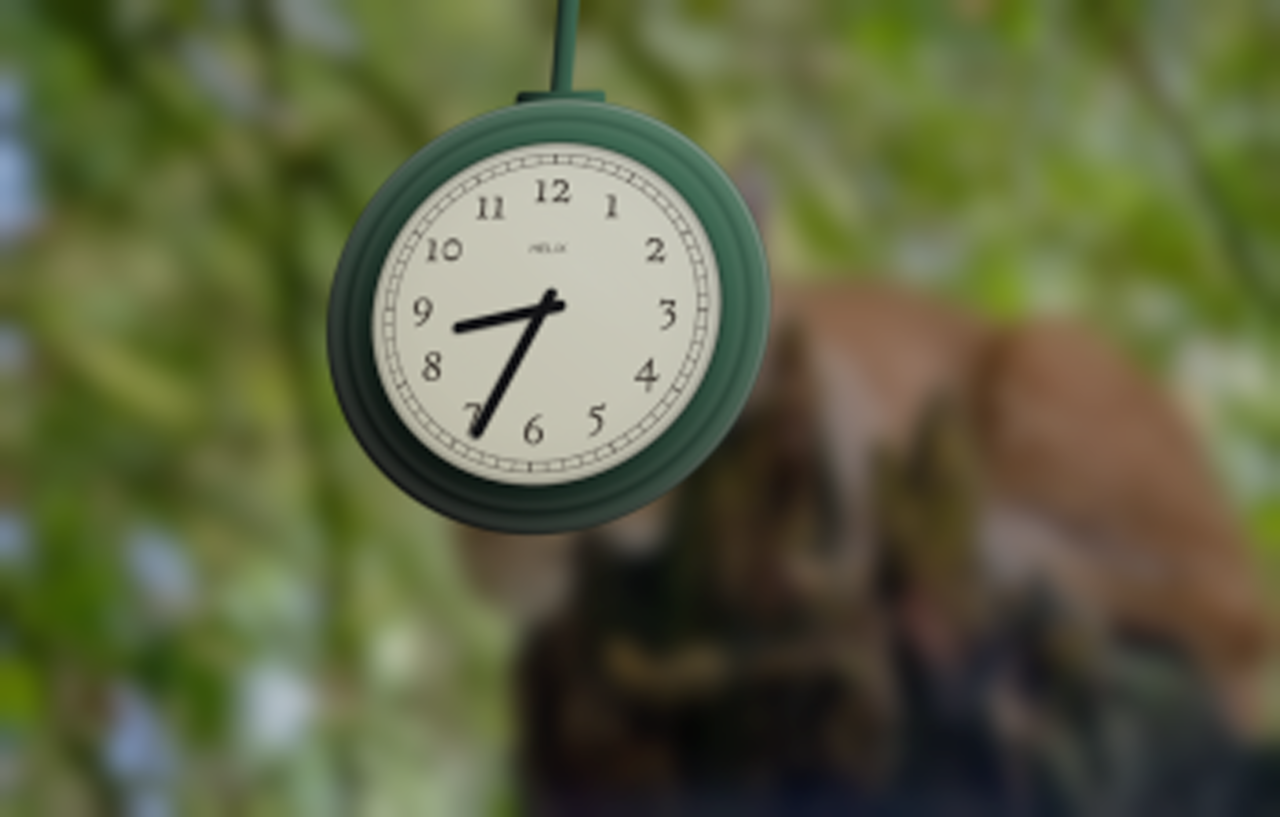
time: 8:34
